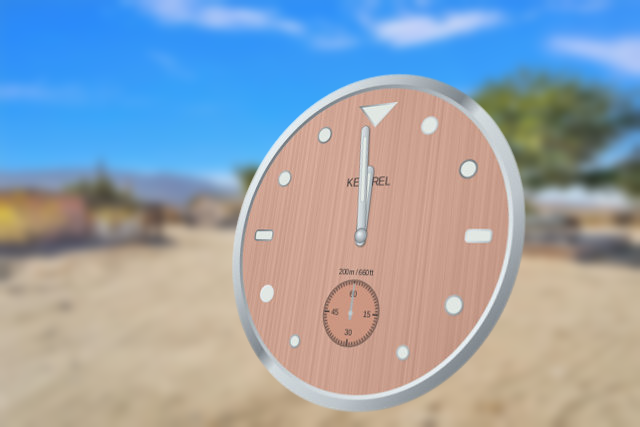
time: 11:59
